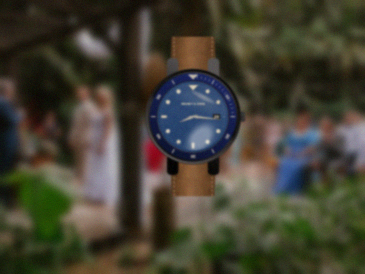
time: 8:16
